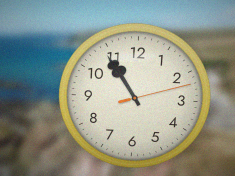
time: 10:54:12
